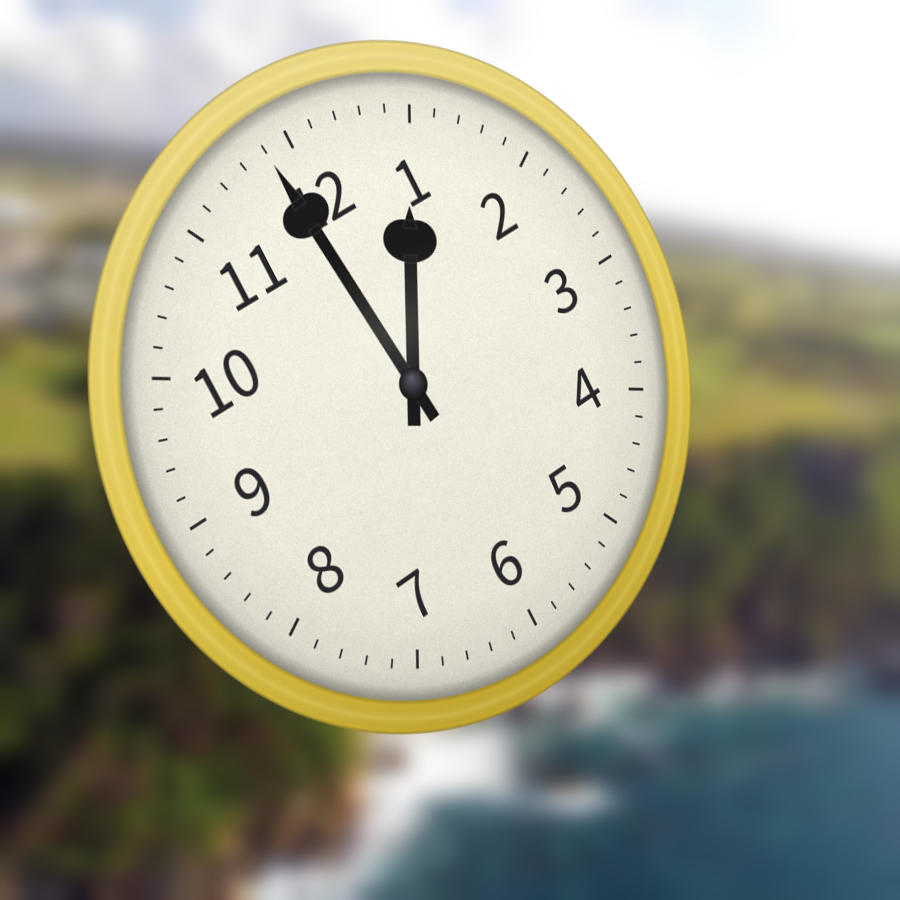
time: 12:59
